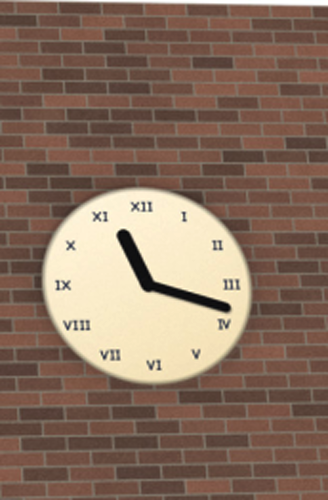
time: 11:18
